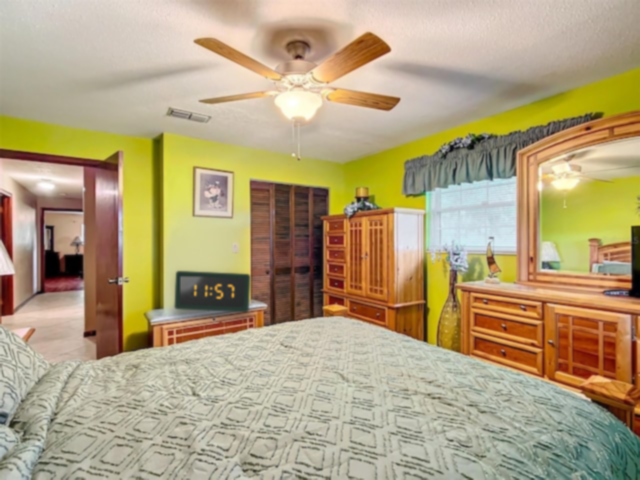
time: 11:57
